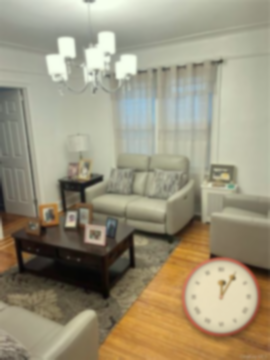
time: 12:05
